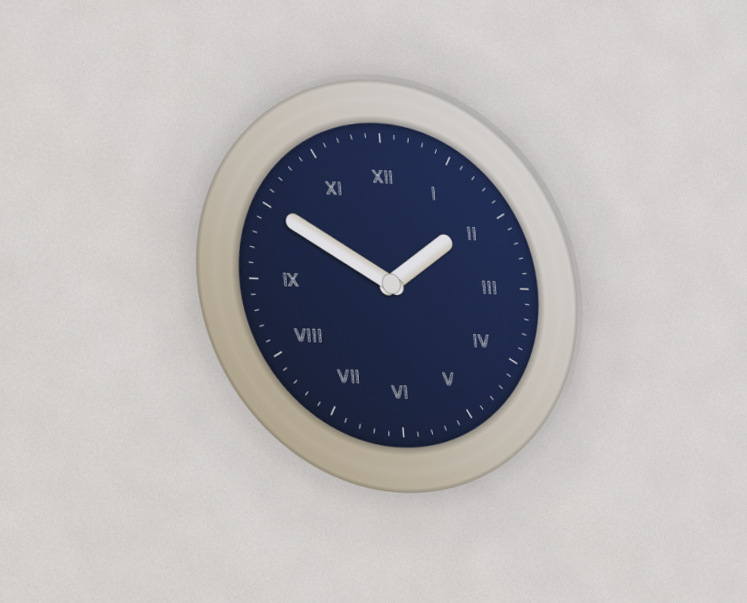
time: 1:50
